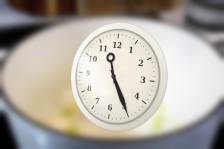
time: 11:25
